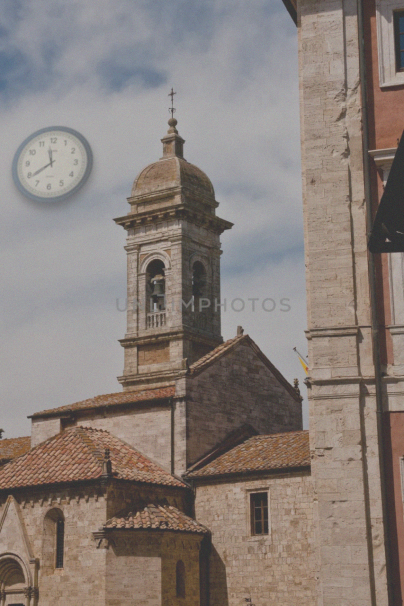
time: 11:39
